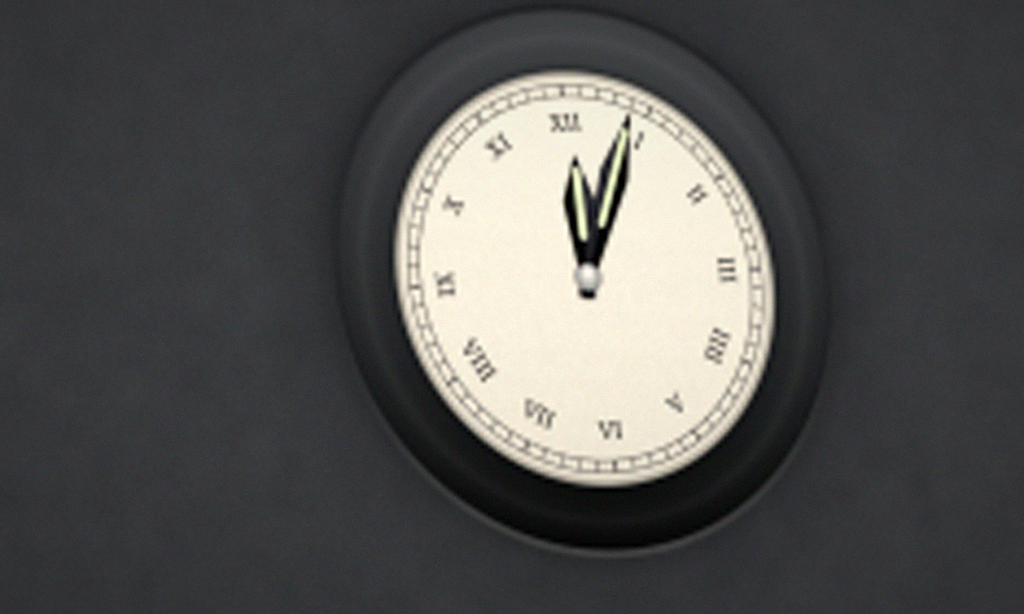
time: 12:04
